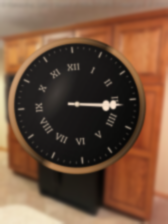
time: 3:16
